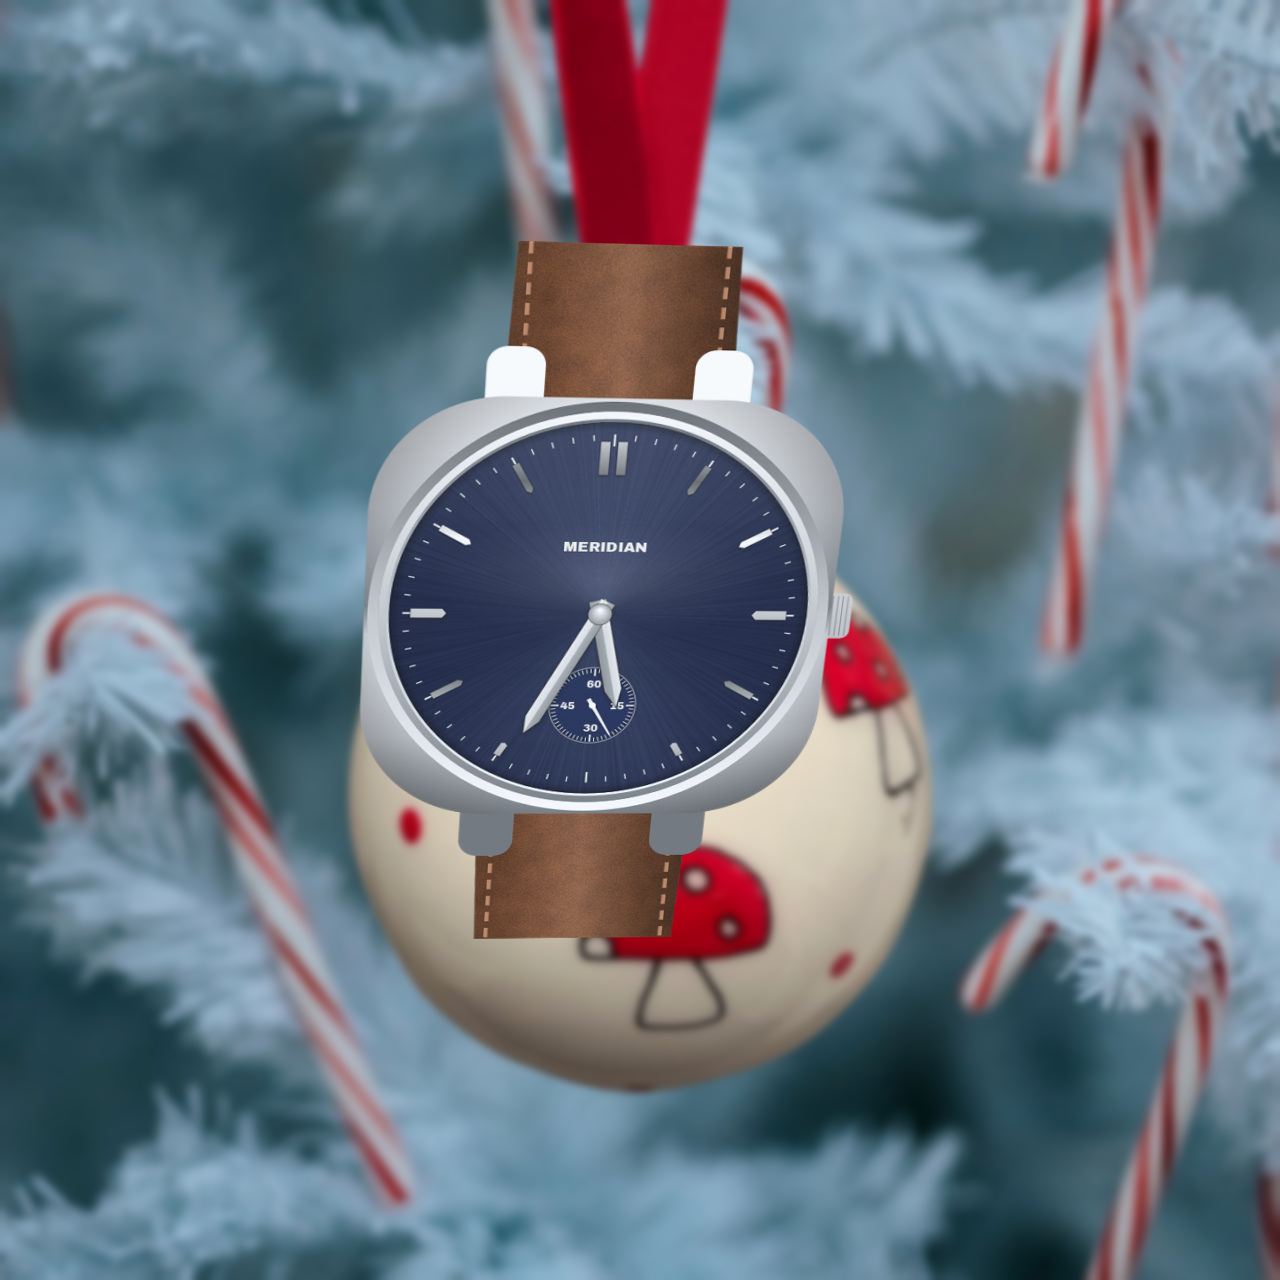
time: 5:34:25
